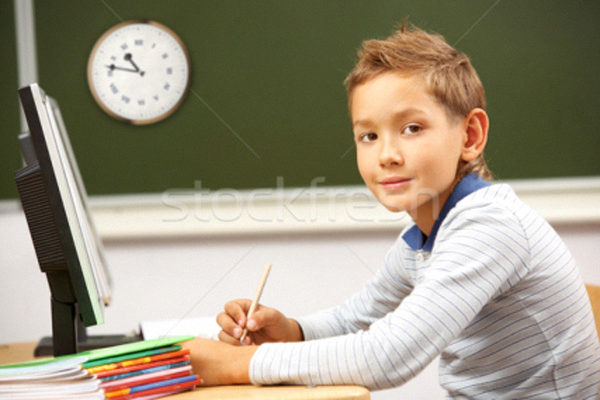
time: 10:47
